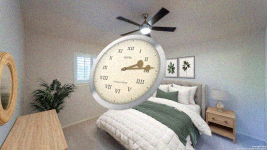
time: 2:14
